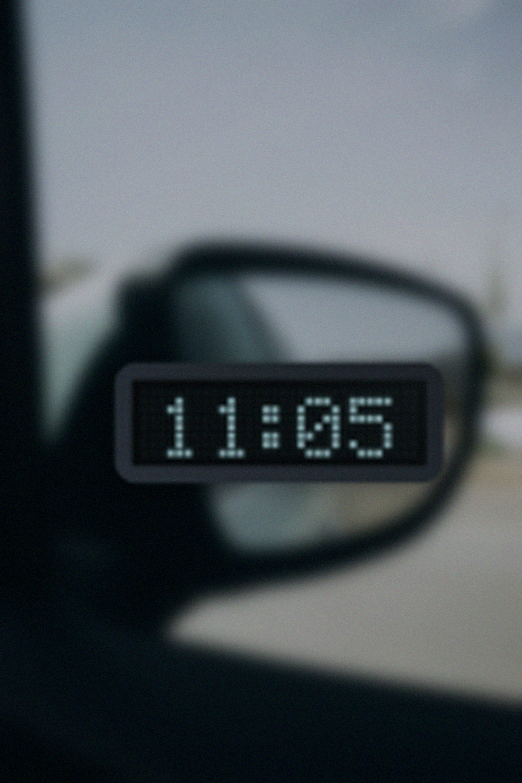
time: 11:05
